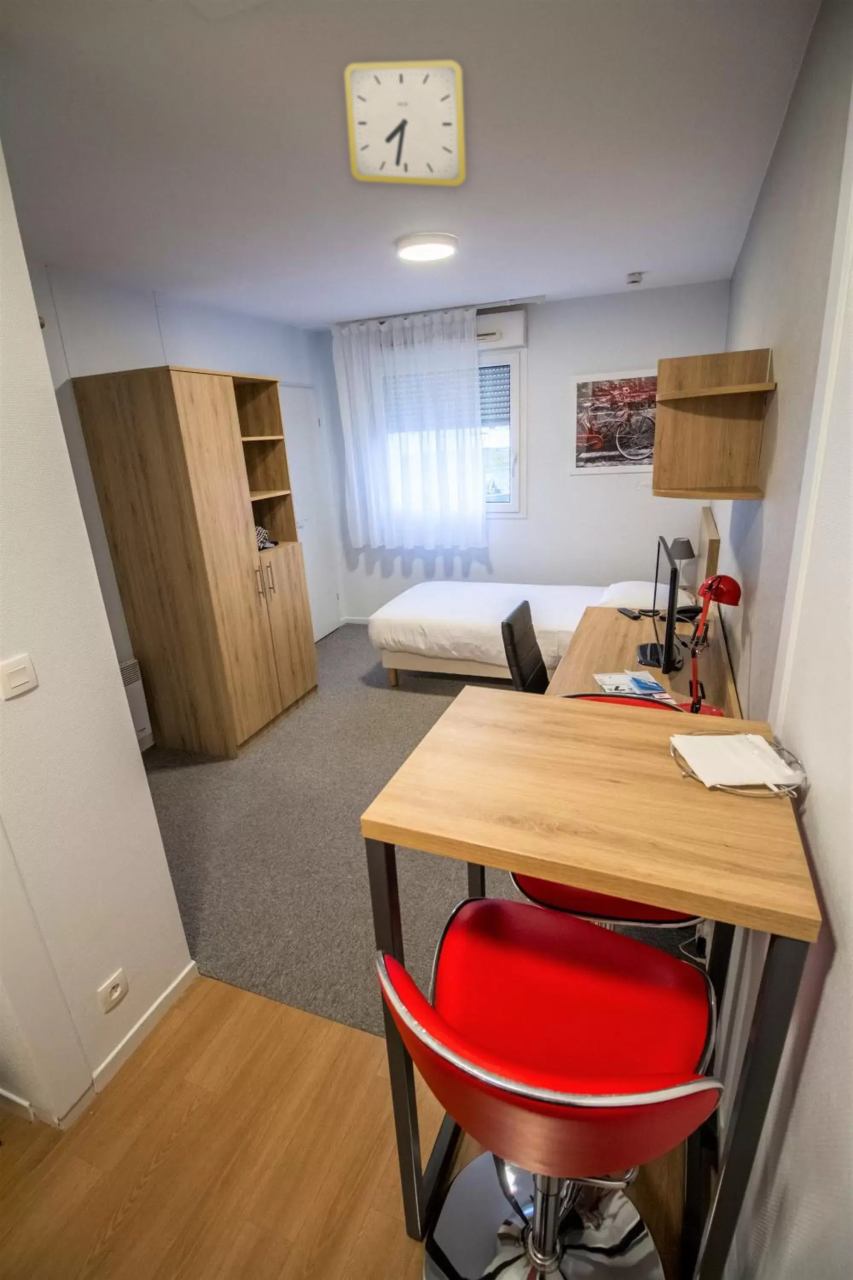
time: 7:32
